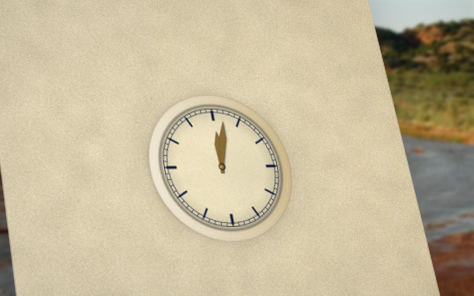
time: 12:02
